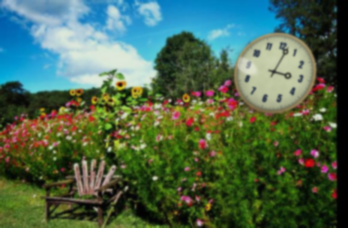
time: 3:02
